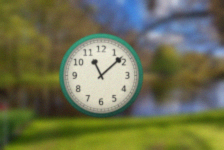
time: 11:08
